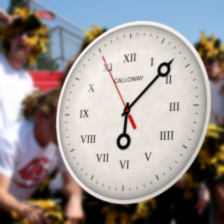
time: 6:07:55
